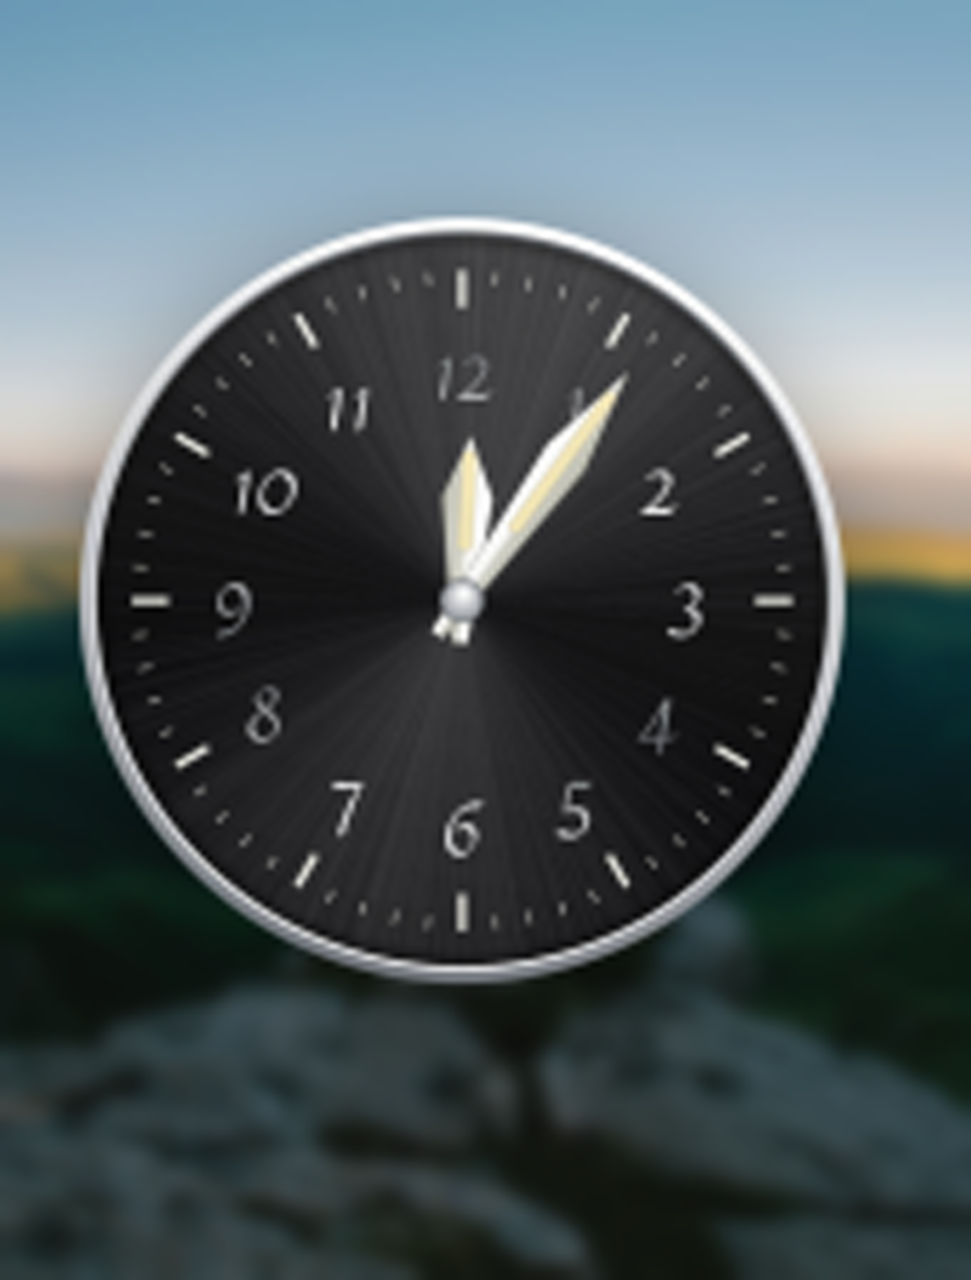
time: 12:06
